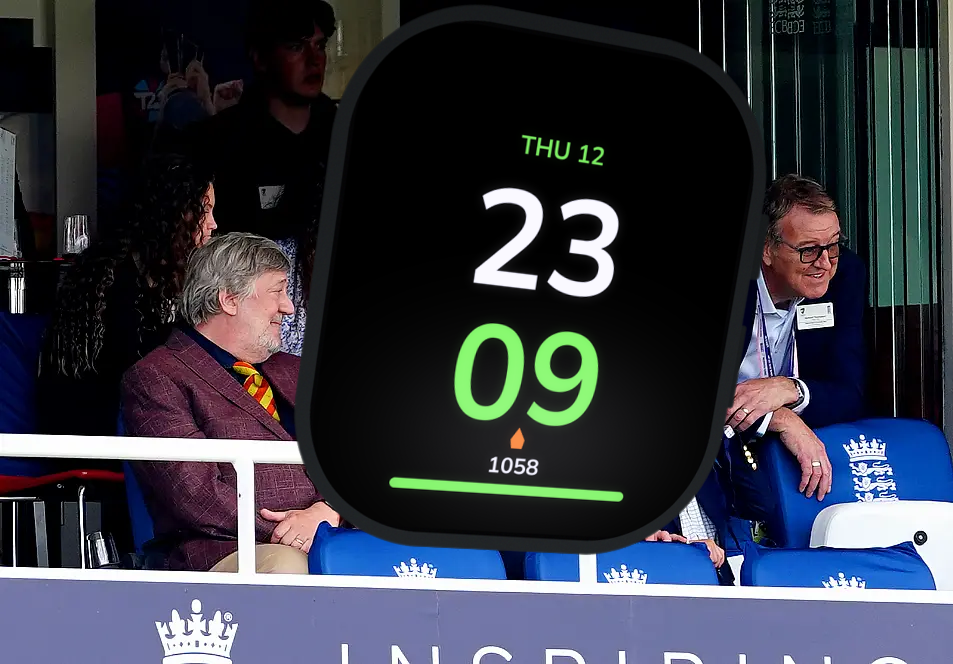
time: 23:09
